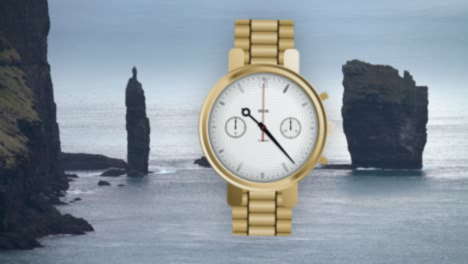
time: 10:23
